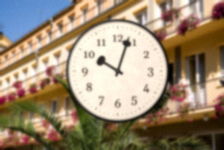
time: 10:03
